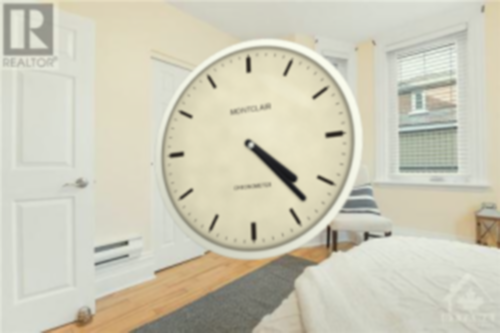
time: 4:23
